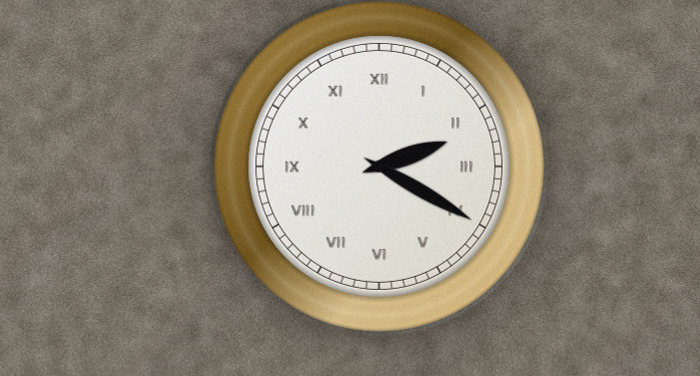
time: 2:20
